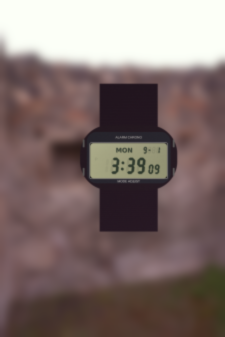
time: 3:39:09
